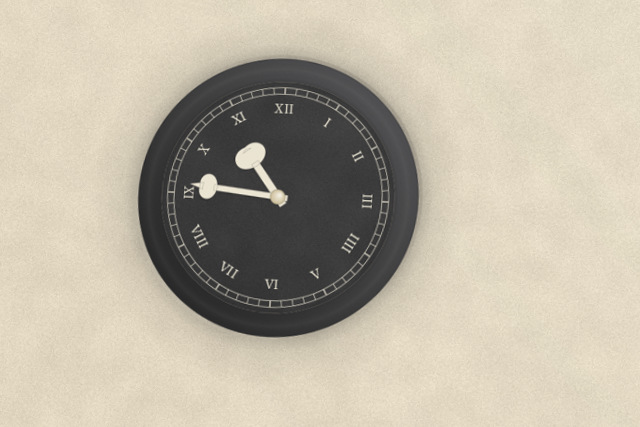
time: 10:46
